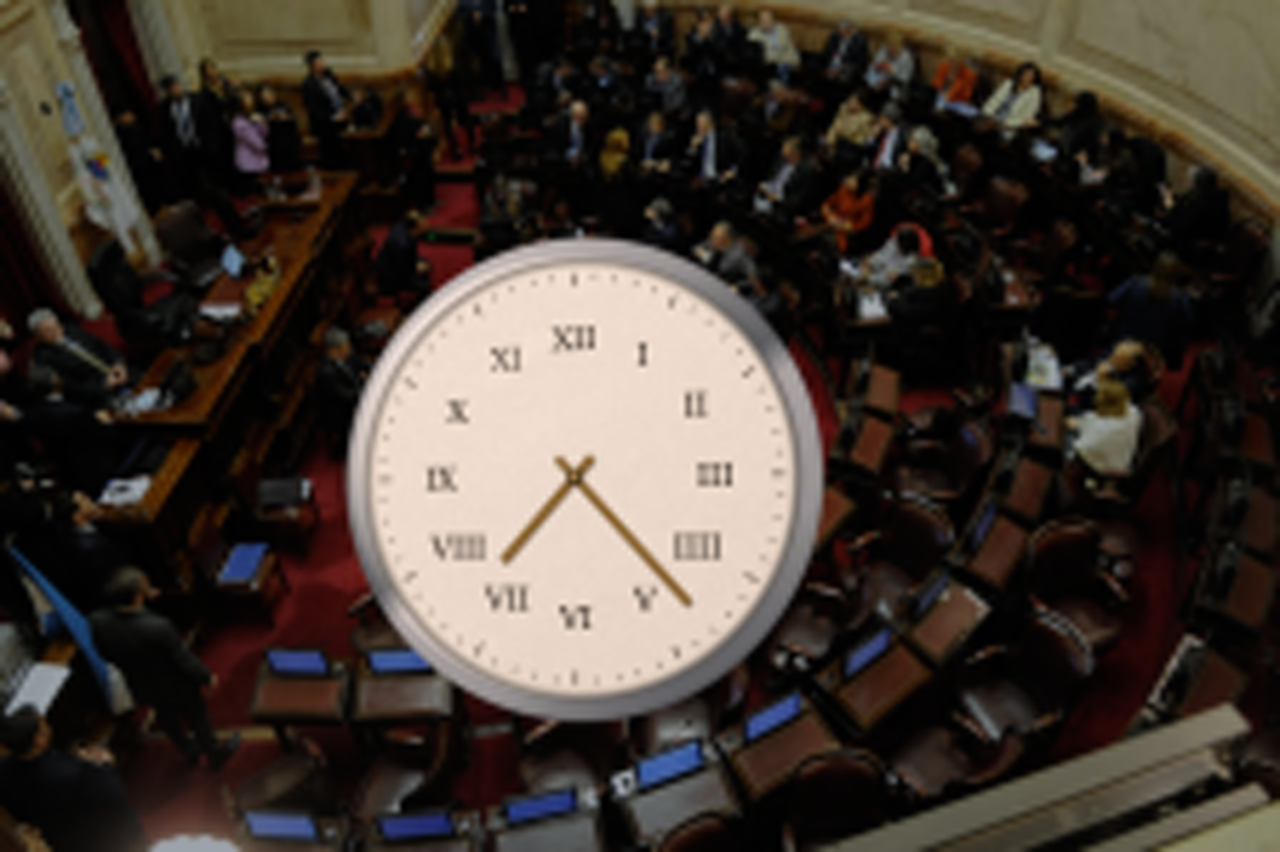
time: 7:23
